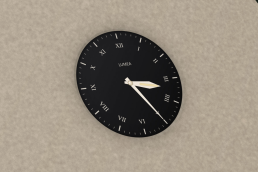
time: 3:25
